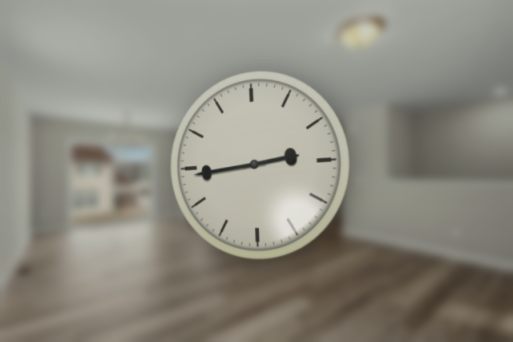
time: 2:44
